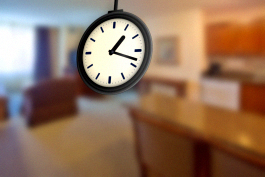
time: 1:18
